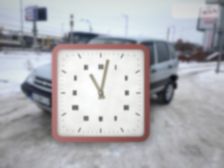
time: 11:02
